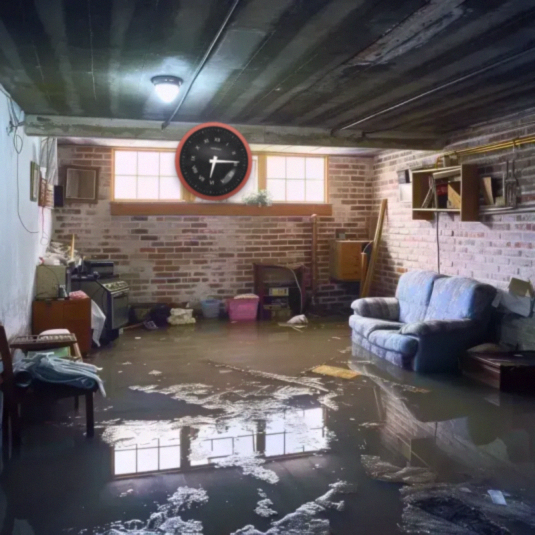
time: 6:14
